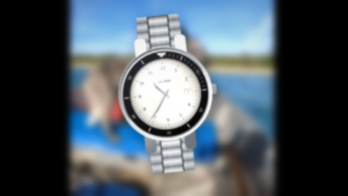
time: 10:36
